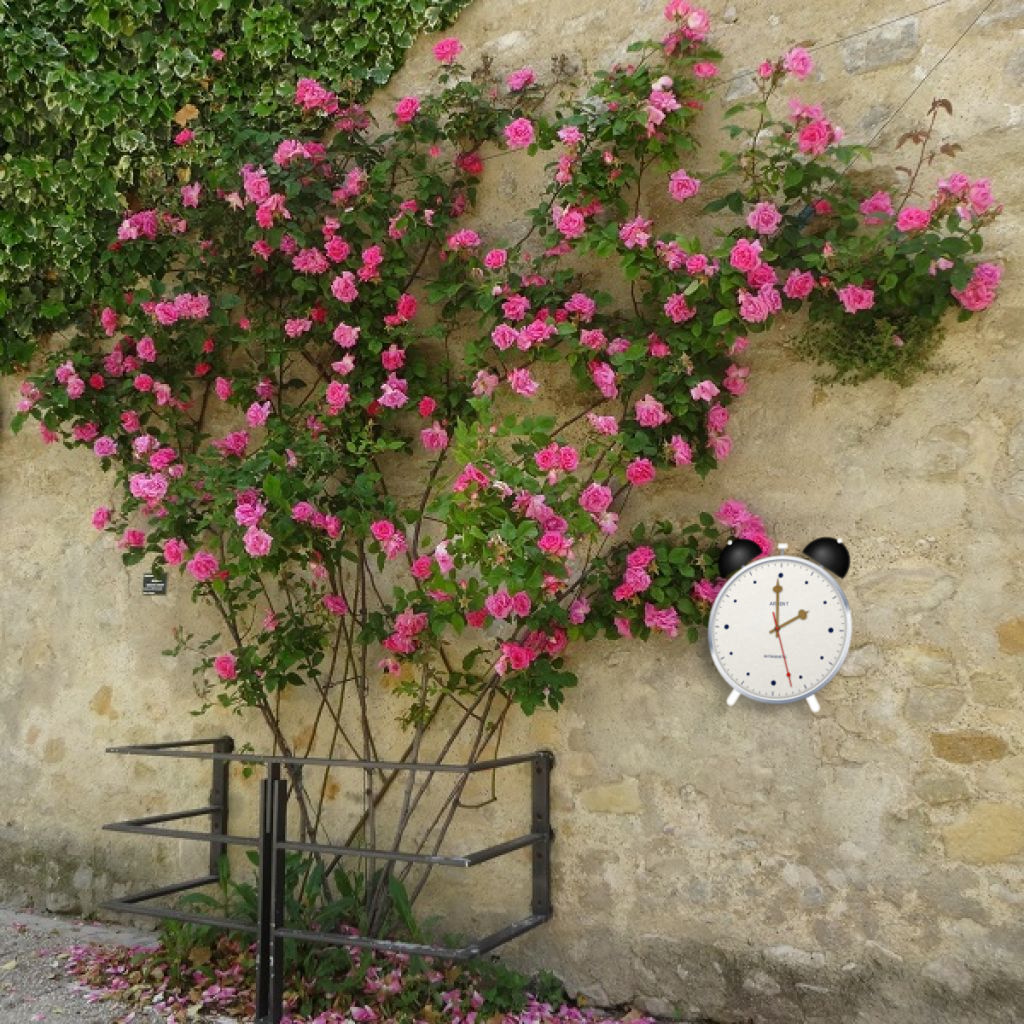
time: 1:59:27
